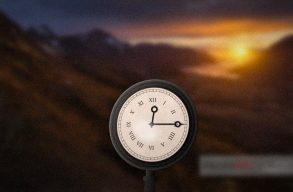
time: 12:15
